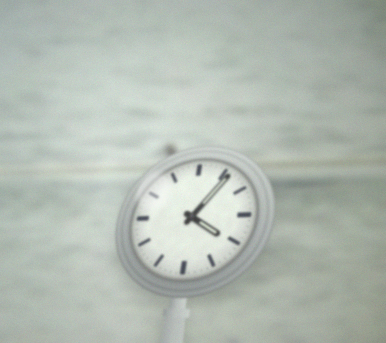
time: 4:06
